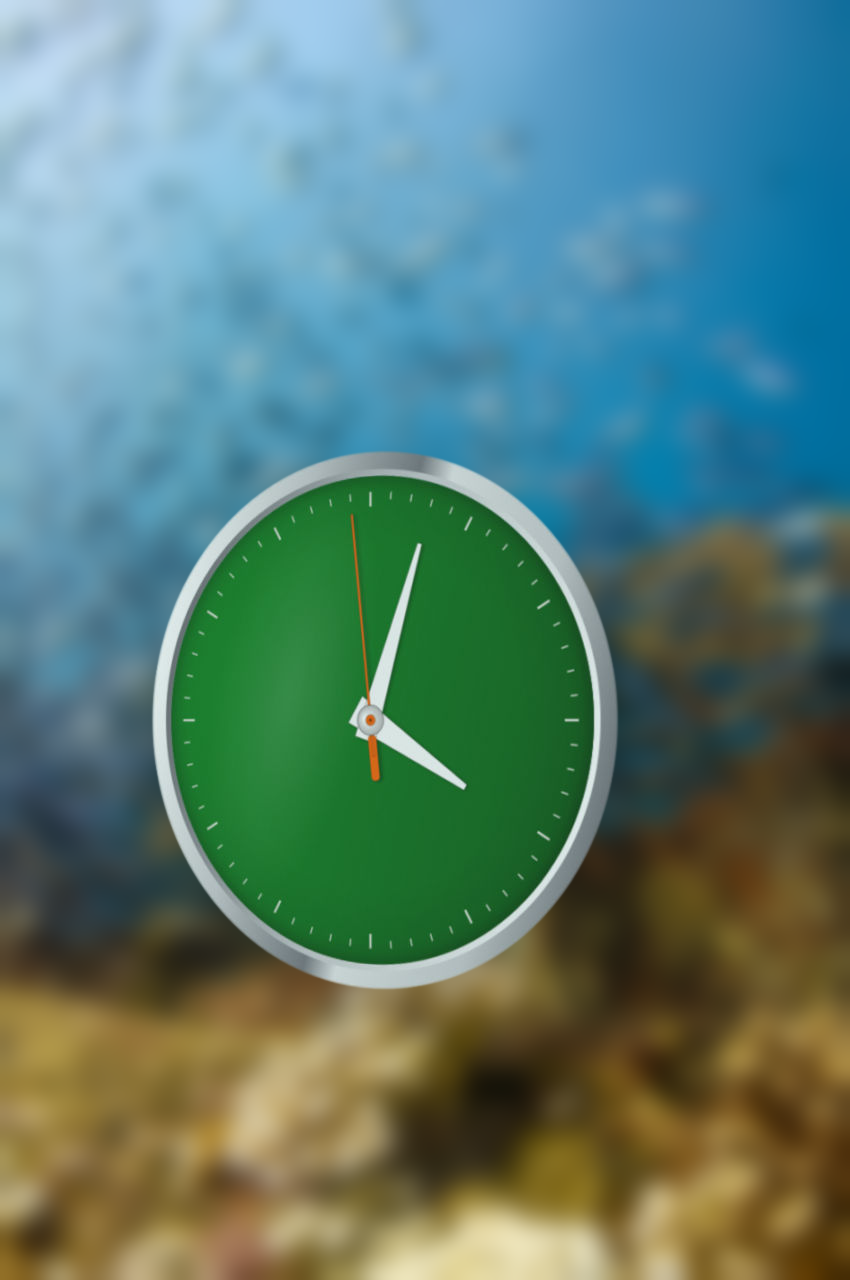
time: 4:02:59
